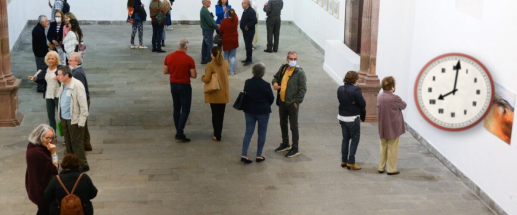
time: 8:01
